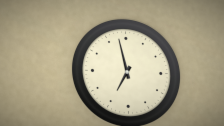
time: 6:58
